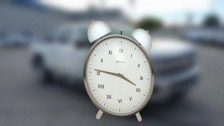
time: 3:46
